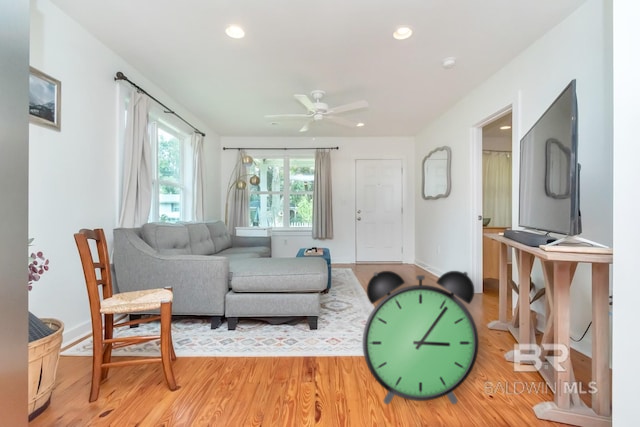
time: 3:06
